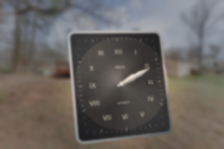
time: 2:11
